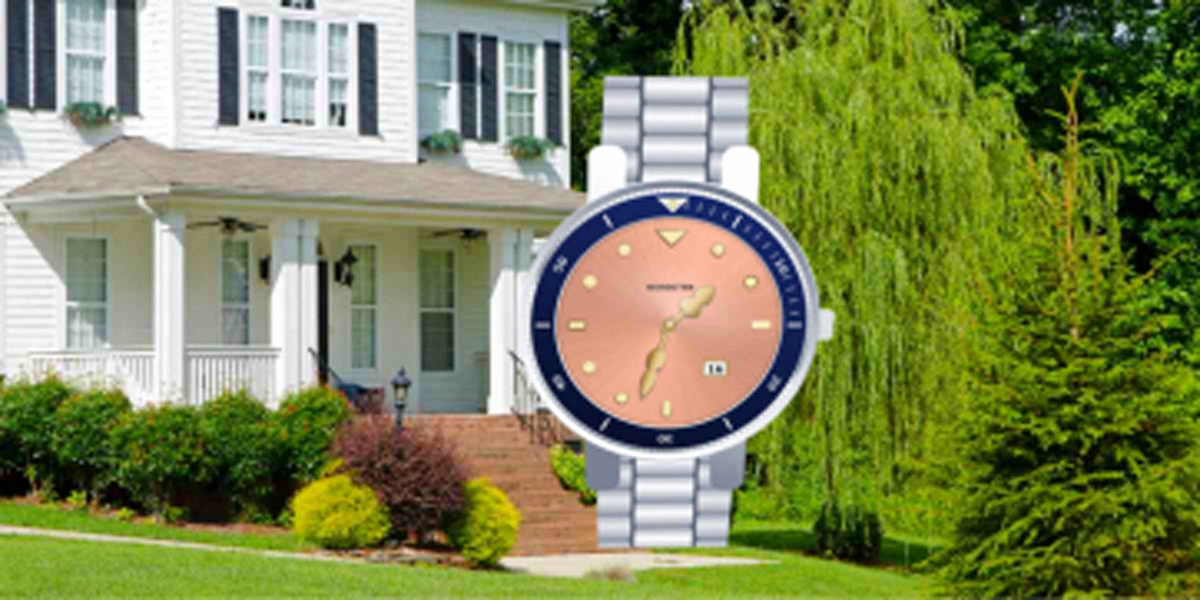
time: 1:33
